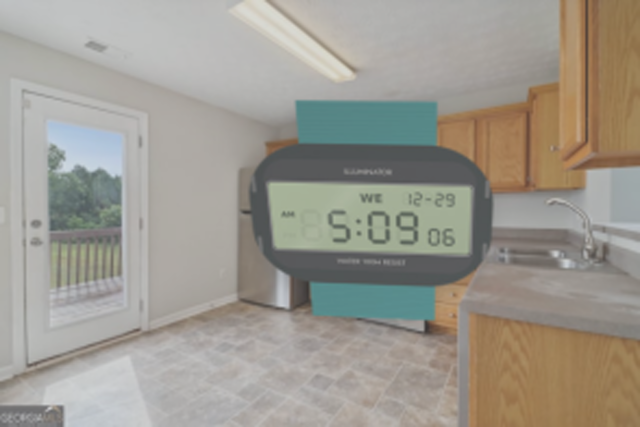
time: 5:09:06
